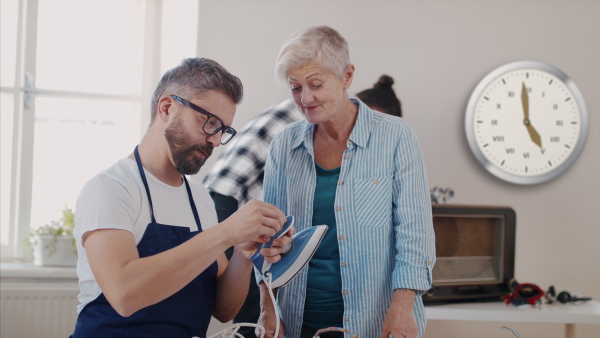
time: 4:59
